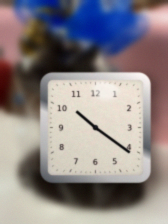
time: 10:21
